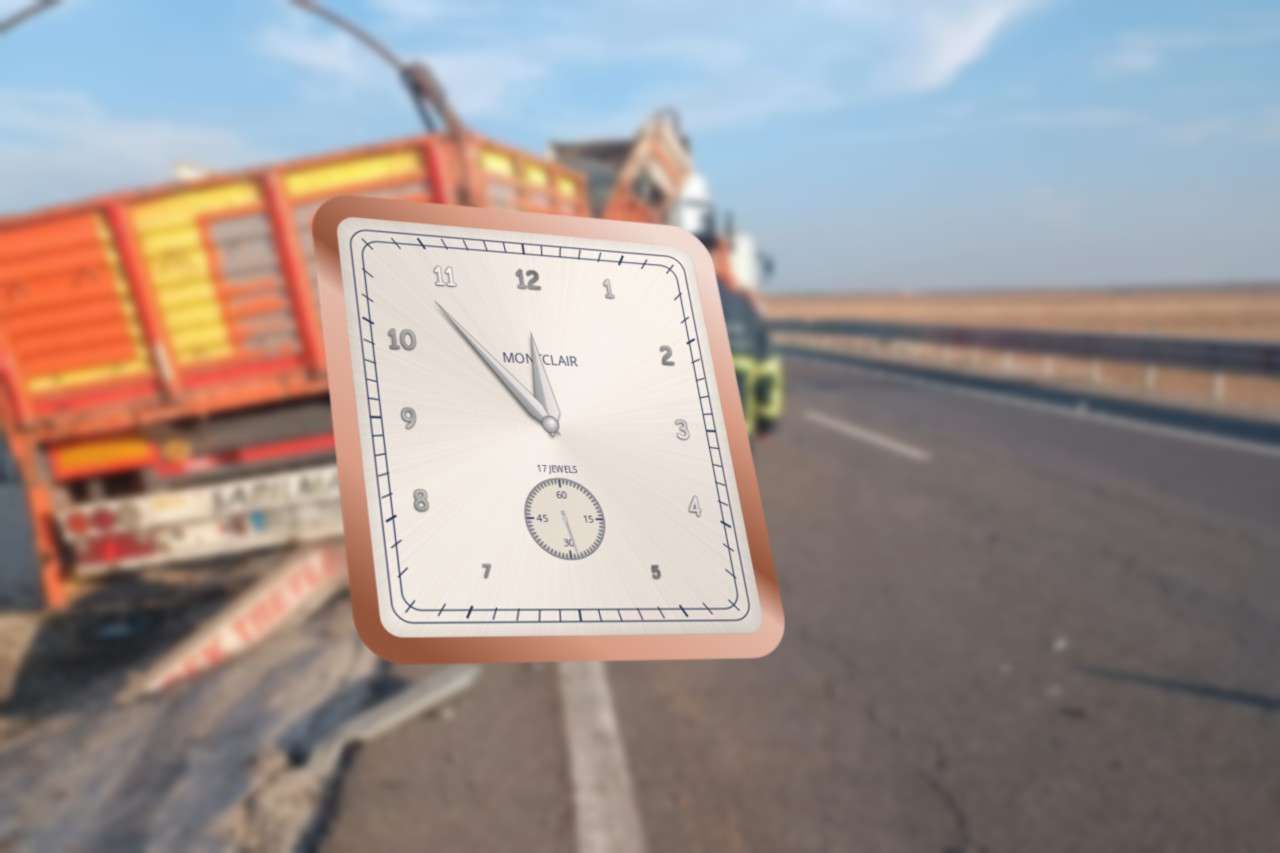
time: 11:53:28
